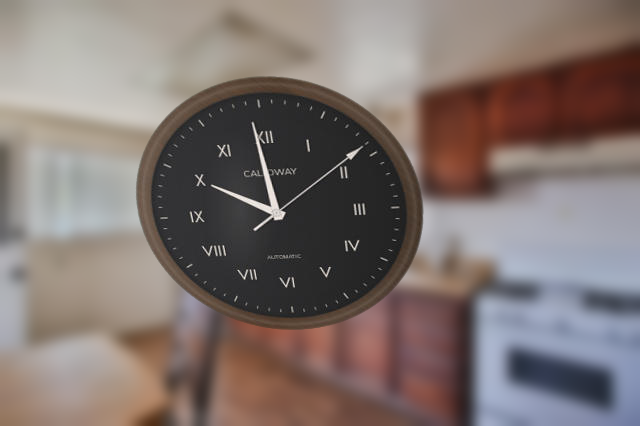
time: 9:59:09
